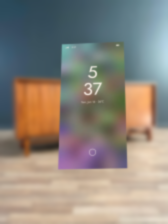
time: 5:37
